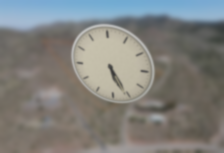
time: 5:26
